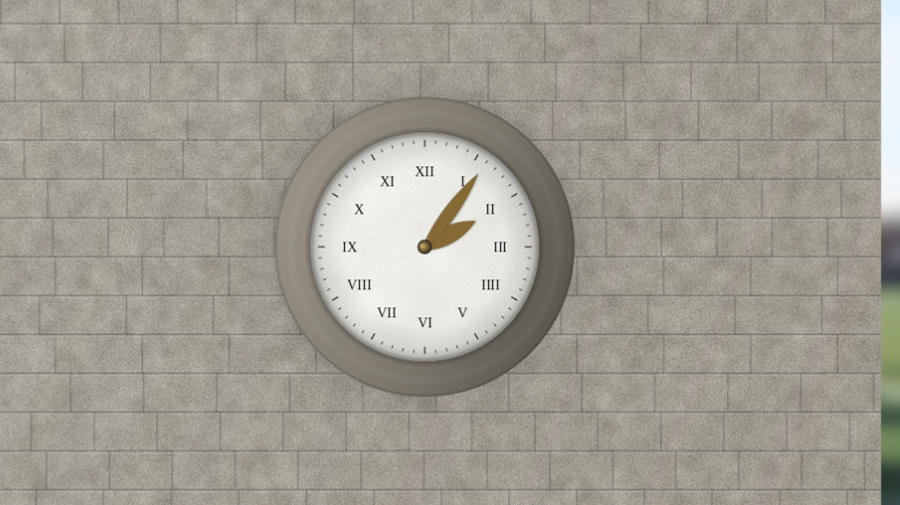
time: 2:06
